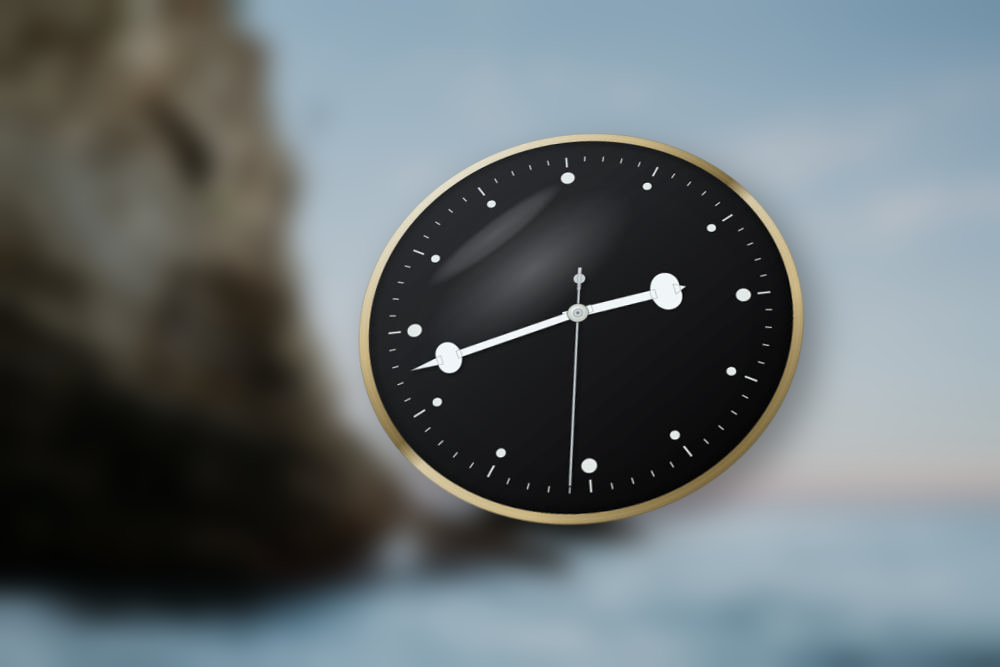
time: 2:42:31
